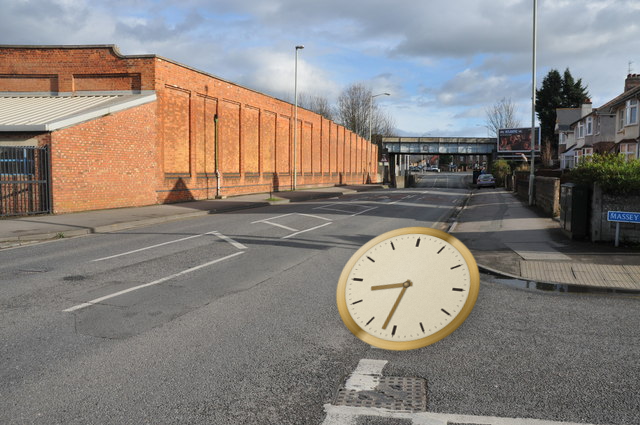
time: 8:32
